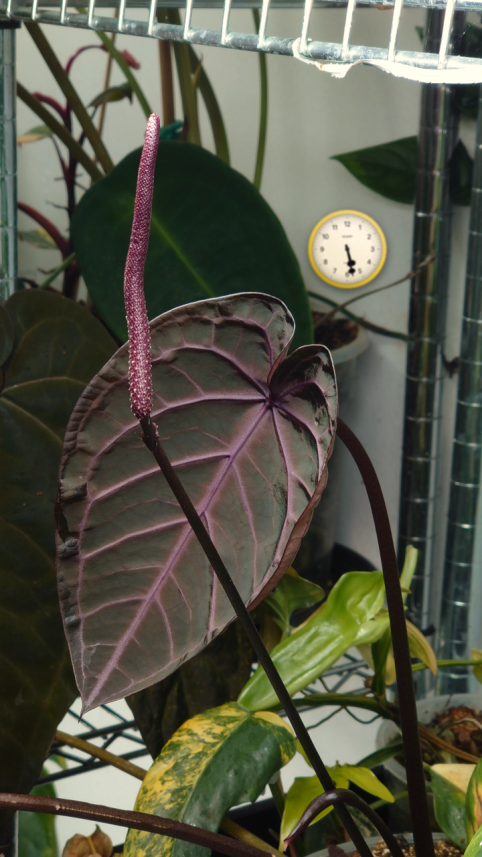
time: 5:28
